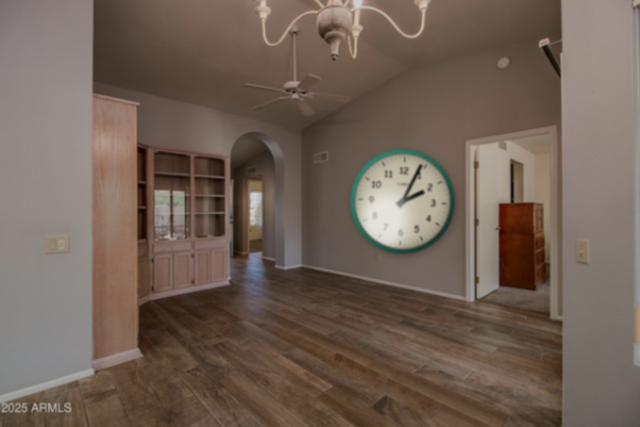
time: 2:04
